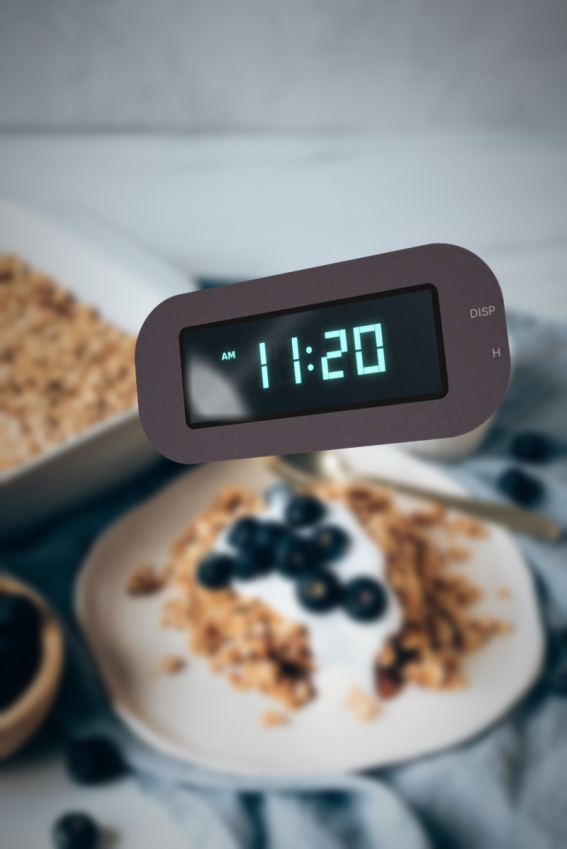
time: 11:20
